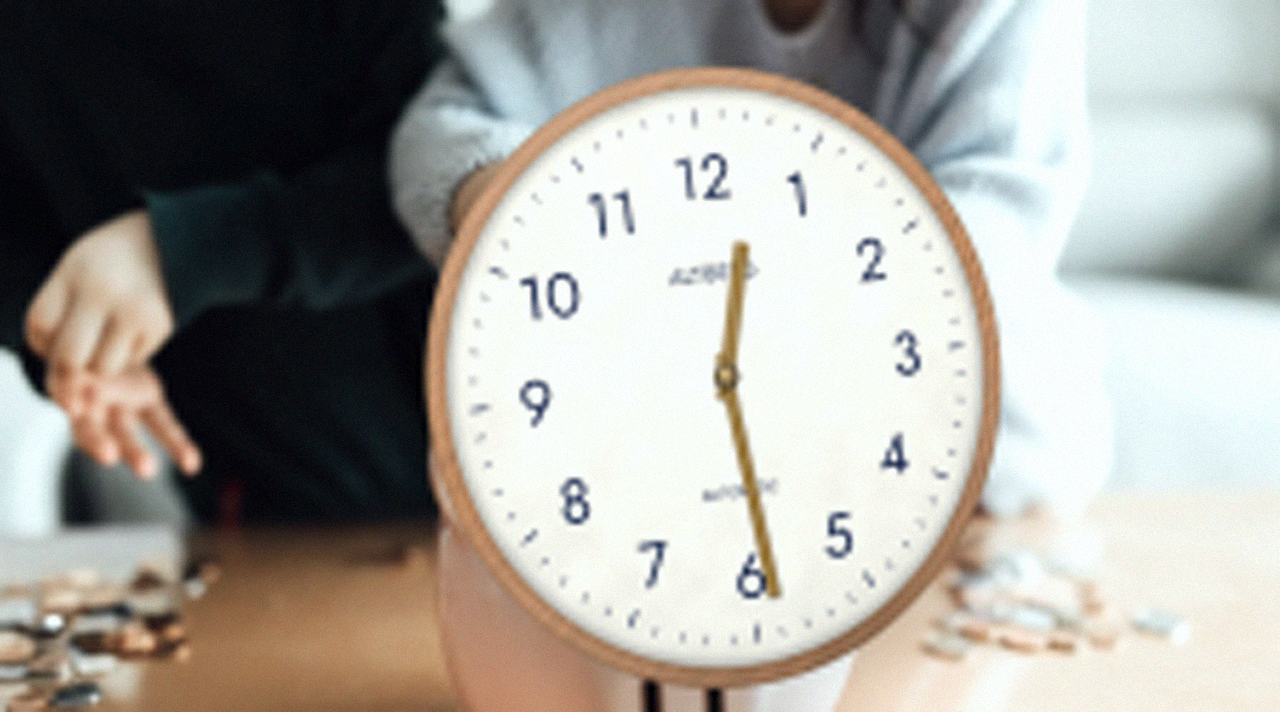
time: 12:29
